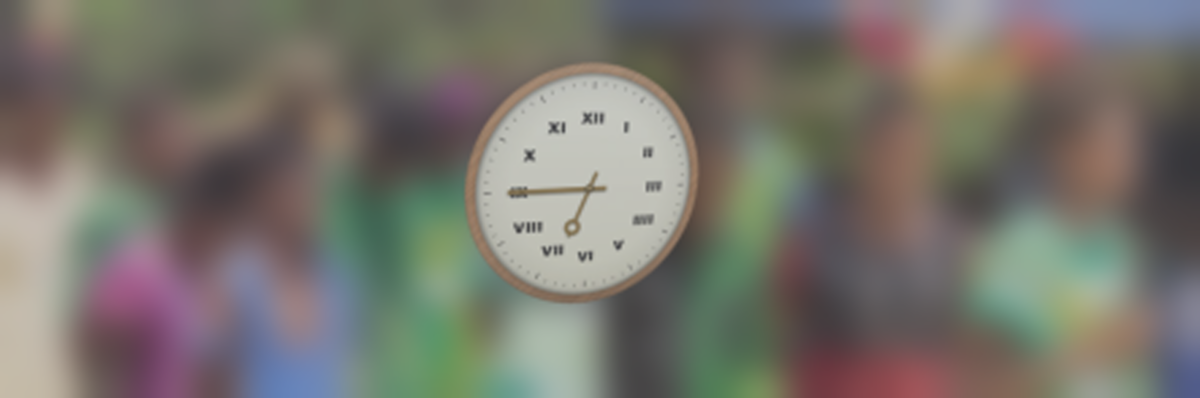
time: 6:45
